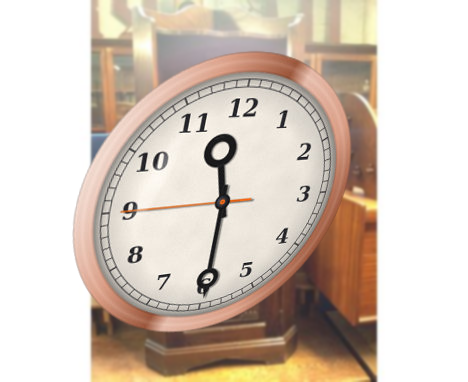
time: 11:29:45
